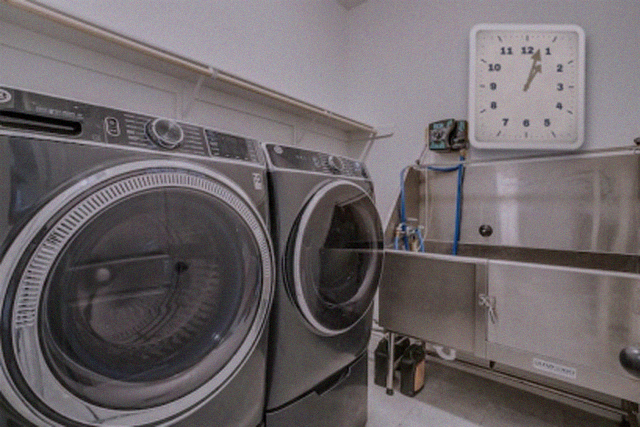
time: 1:03
